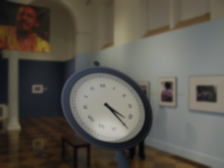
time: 4:25
